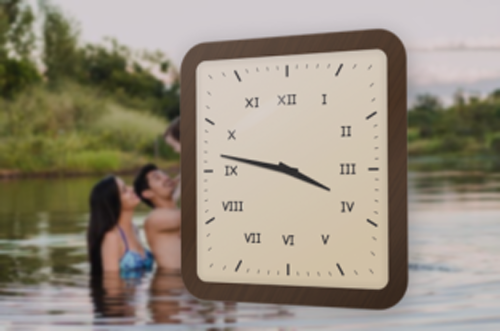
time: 3:47
